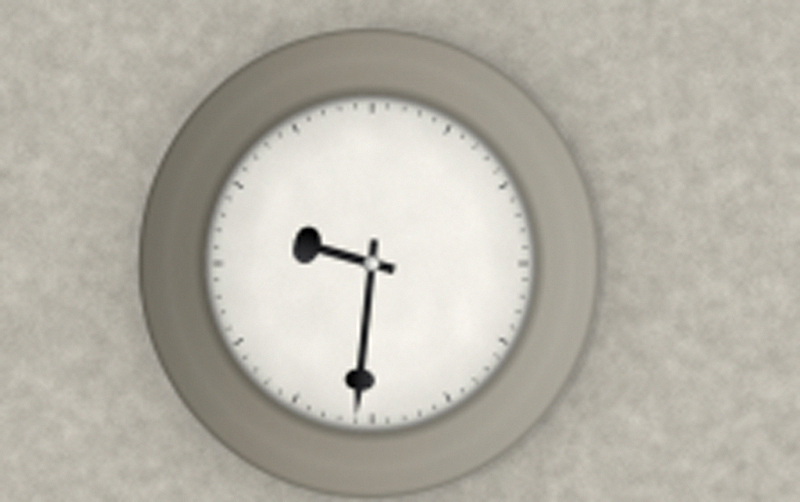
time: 9:31
